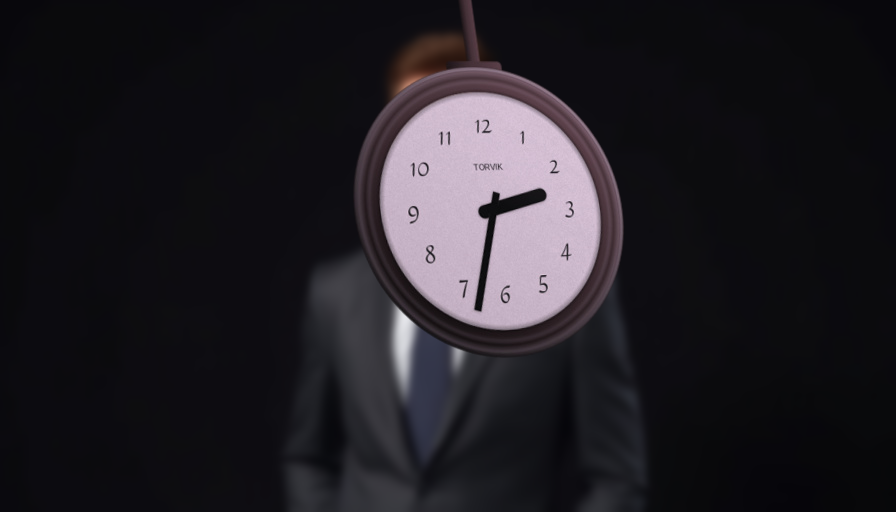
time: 2:33
